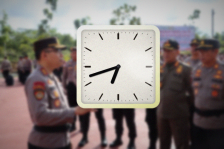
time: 6:42
